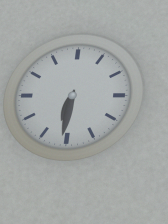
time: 6:31
